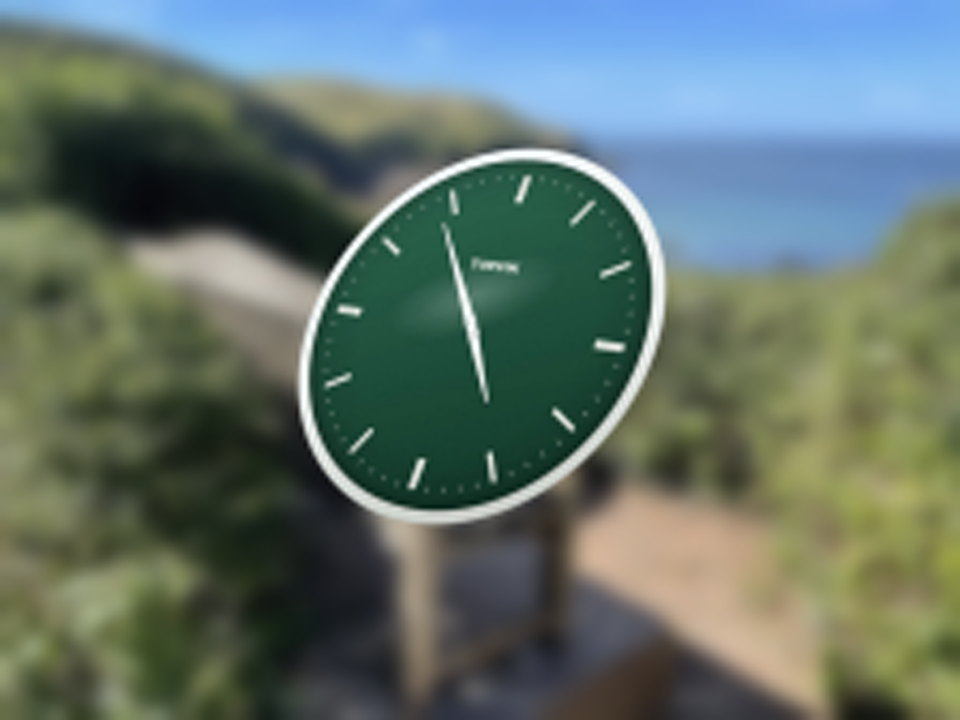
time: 4:54
